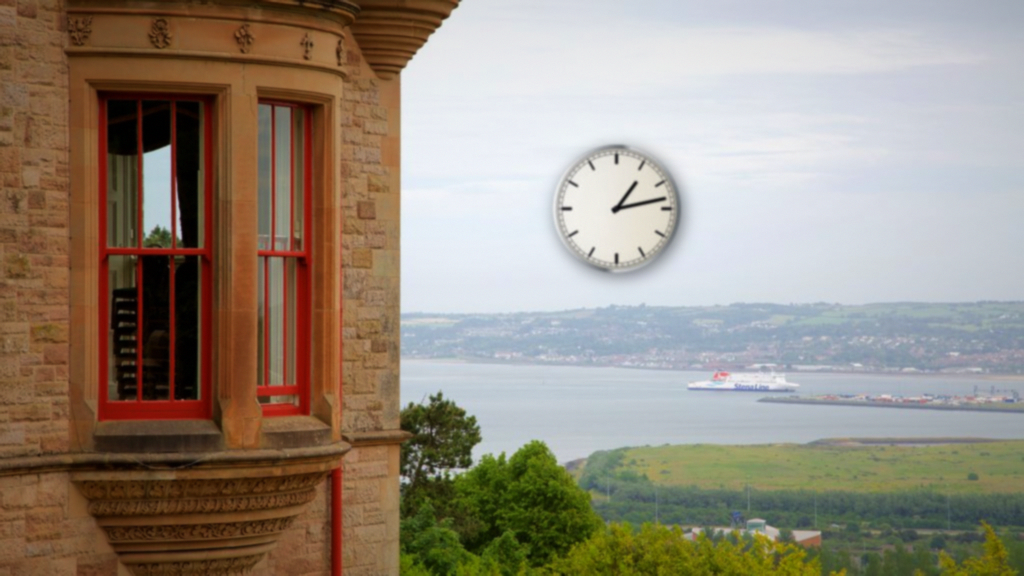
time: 1:13
